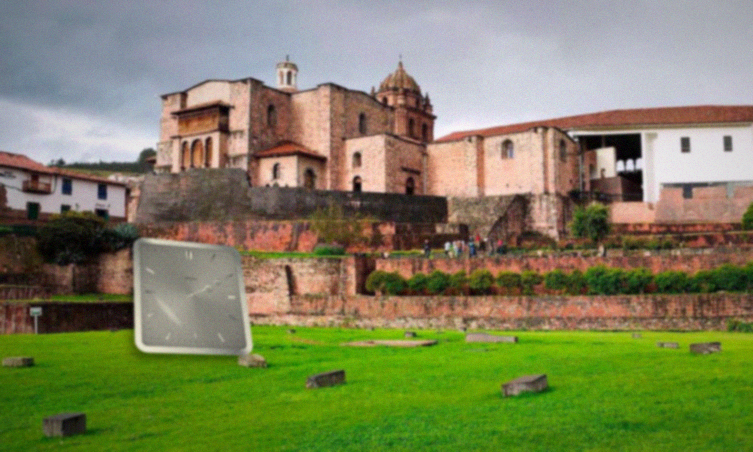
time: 2:10
